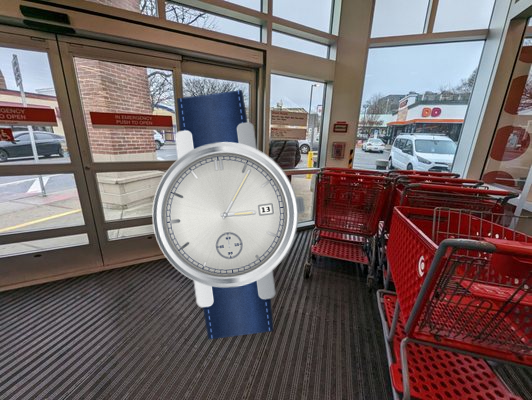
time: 3:06
